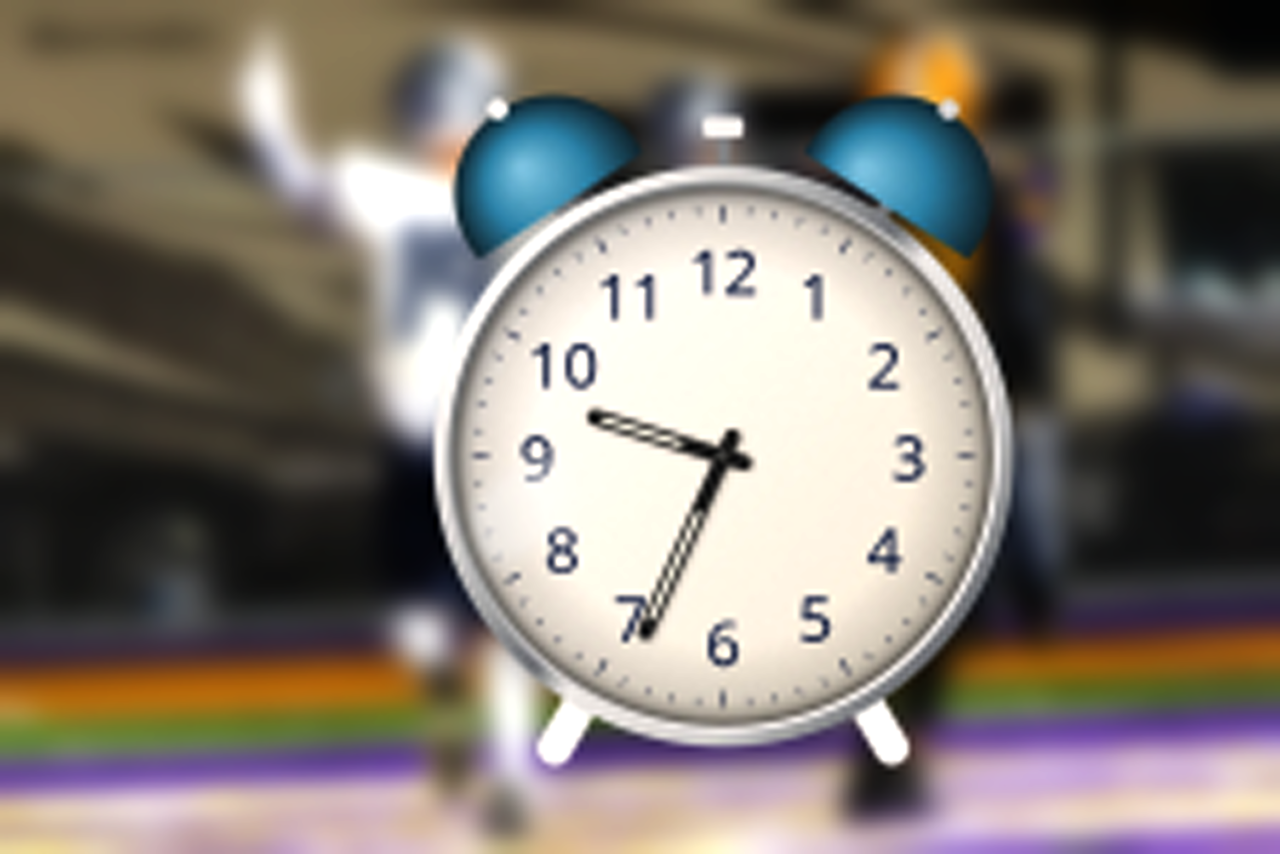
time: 9:34
